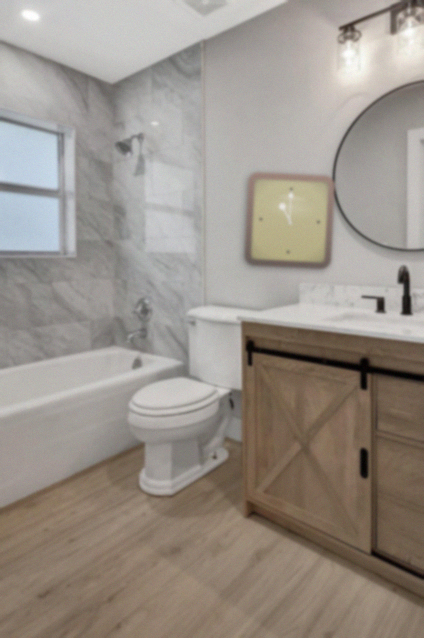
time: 11:00
